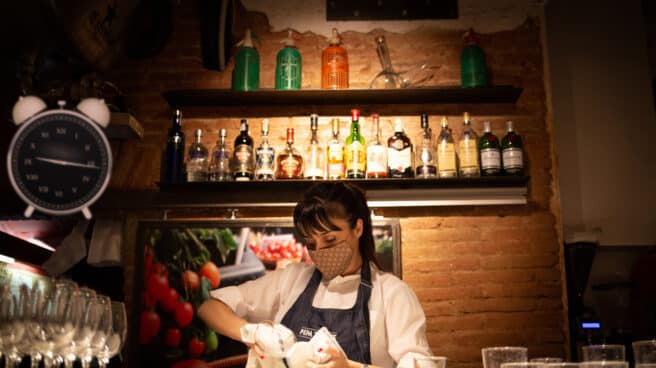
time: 9:16
